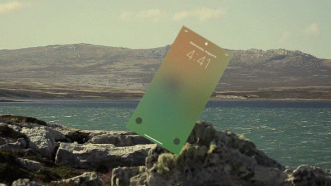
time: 4:41
